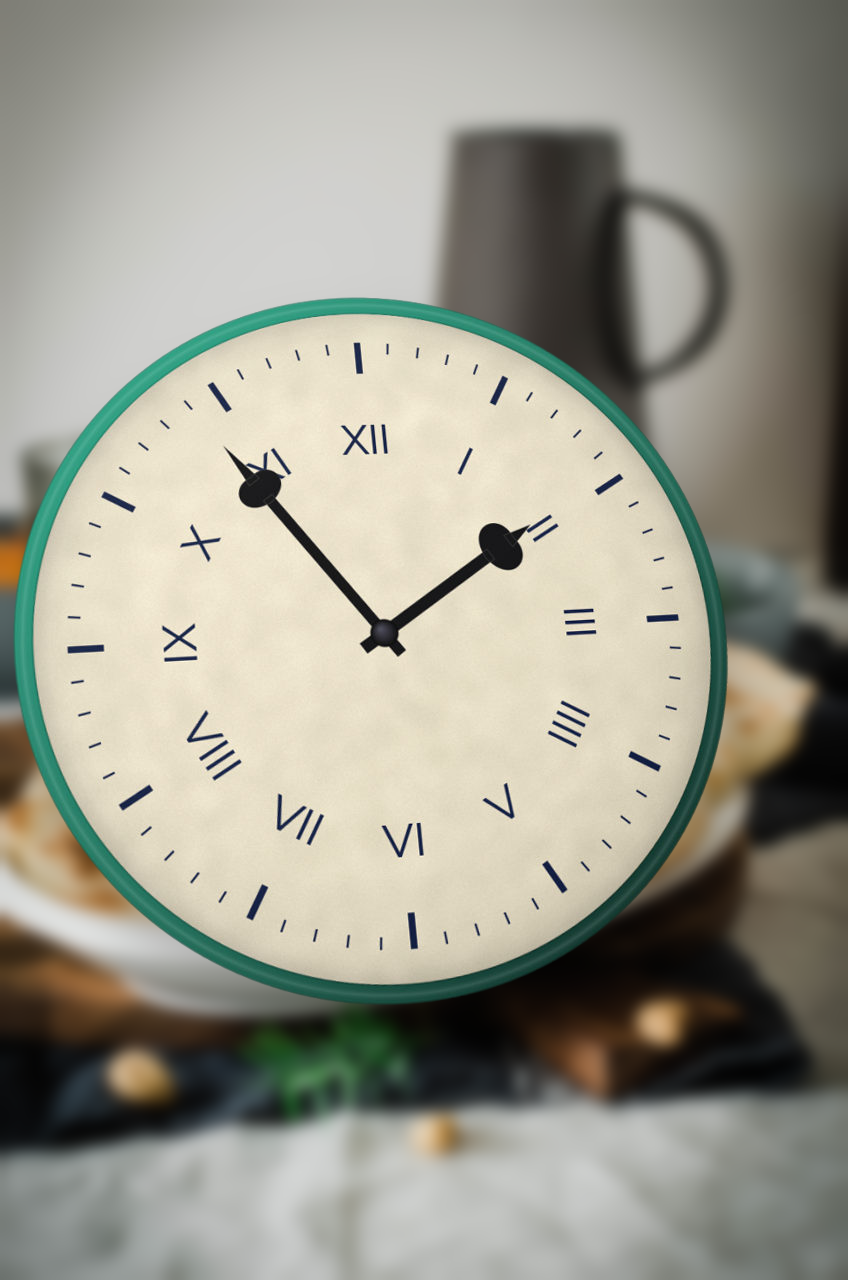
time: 1:54
